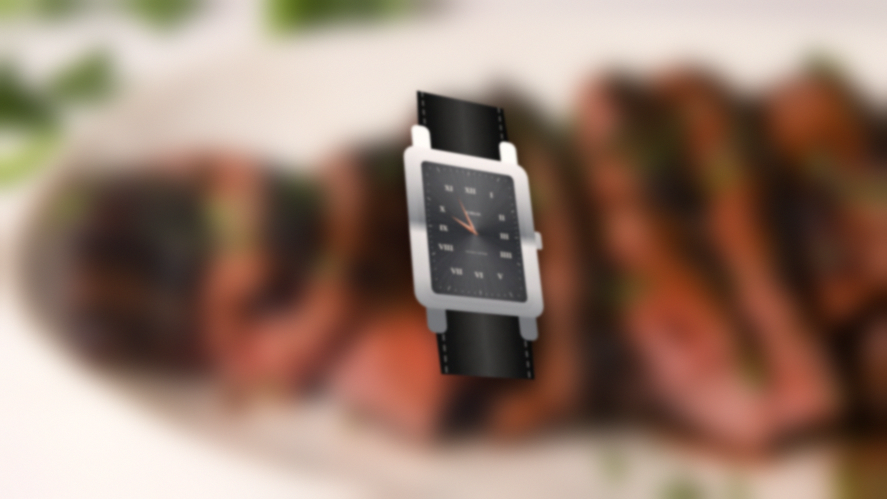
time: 9:56
